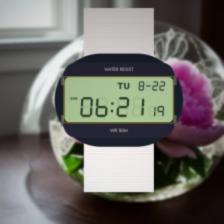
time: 6:21:19
